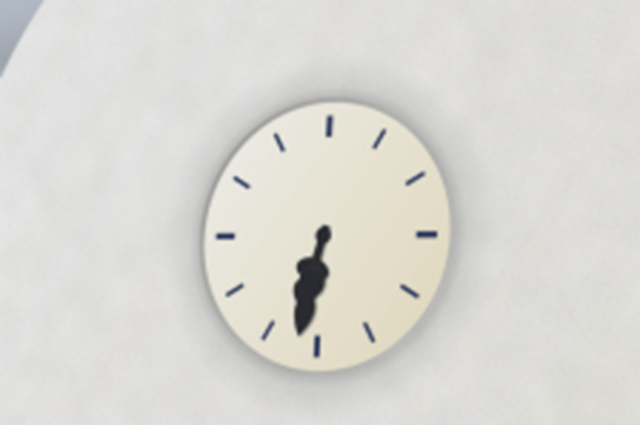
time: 6:32
